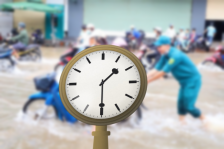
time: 1:30
